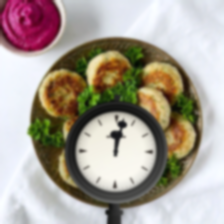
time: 12:02
